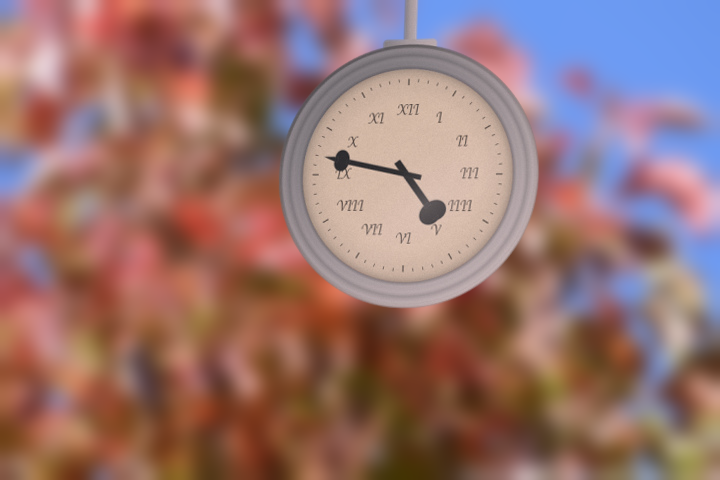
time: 4:47
